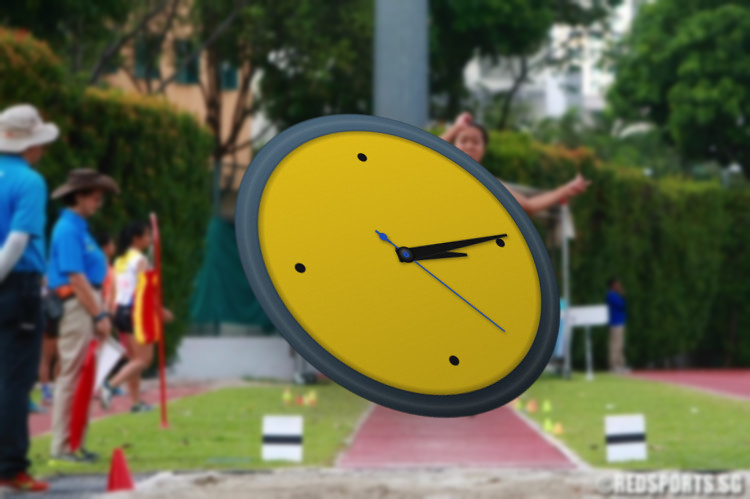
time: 3:14:24
